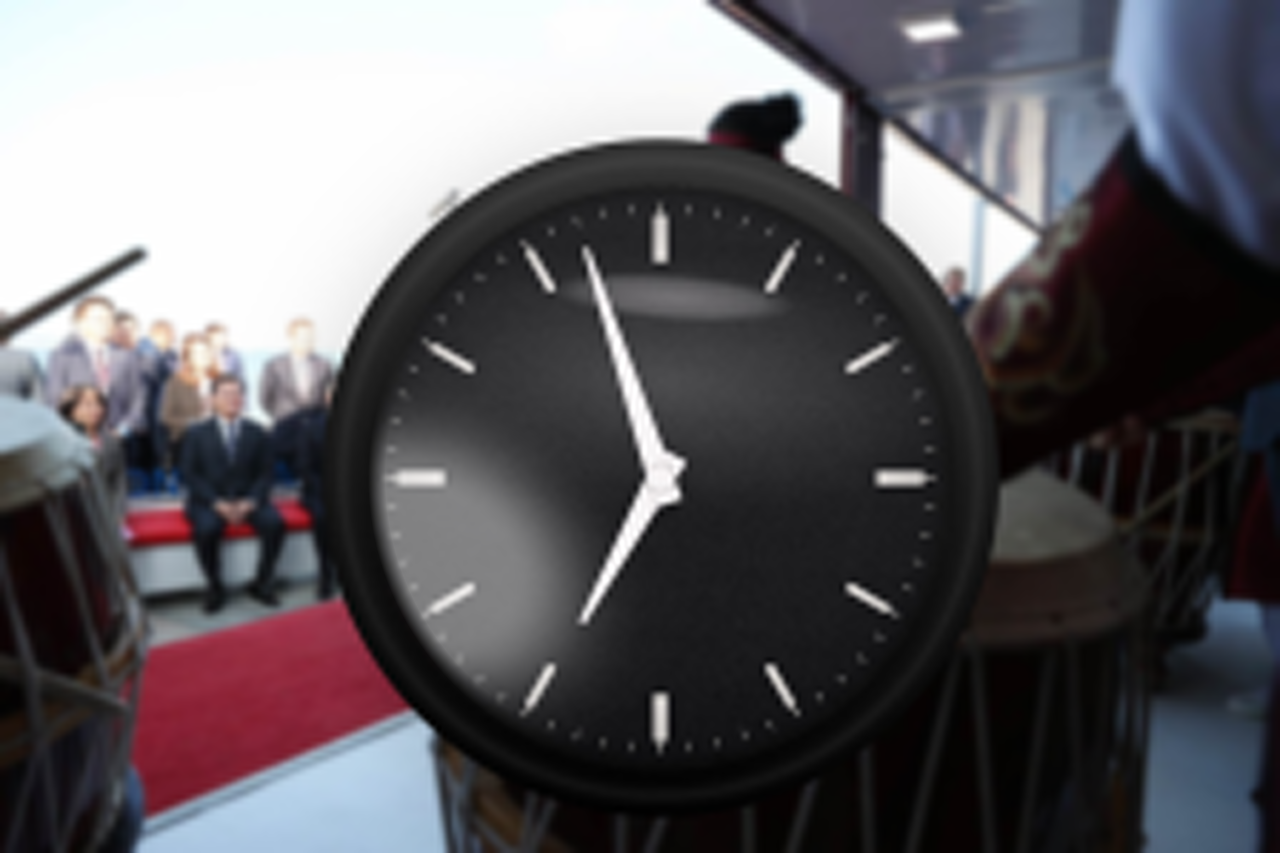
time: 6:57
